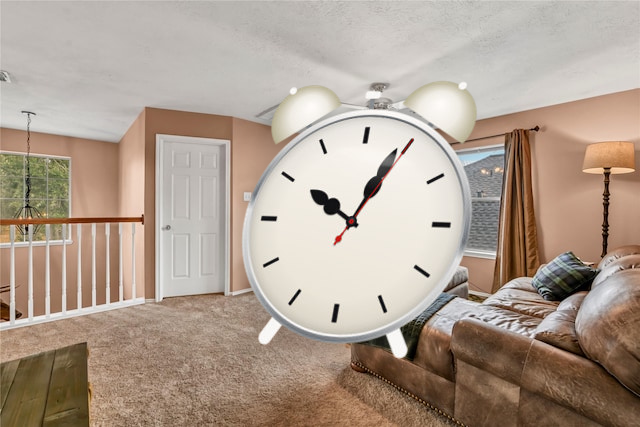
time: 10:04:05
